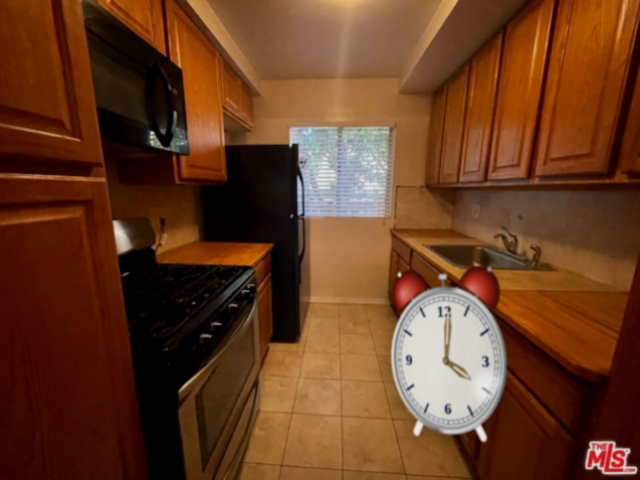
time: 4:01
